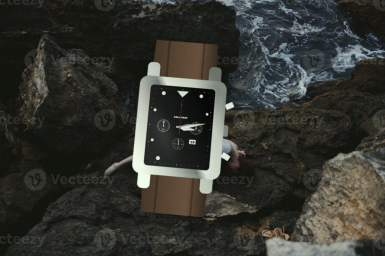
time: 3:13
